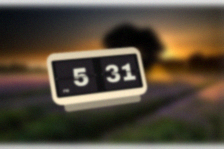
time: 5:31
